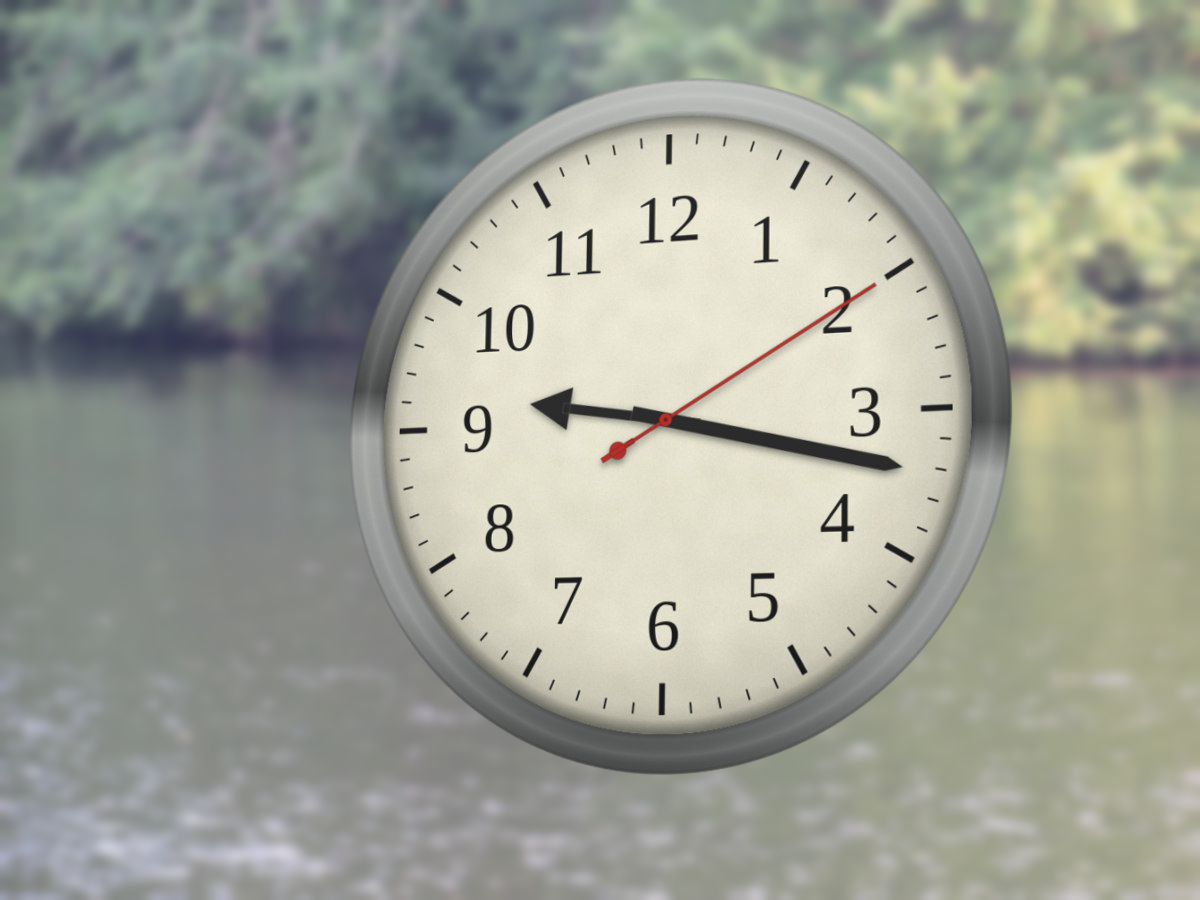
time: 9:17:10
